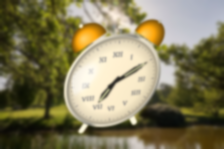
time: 7:10
